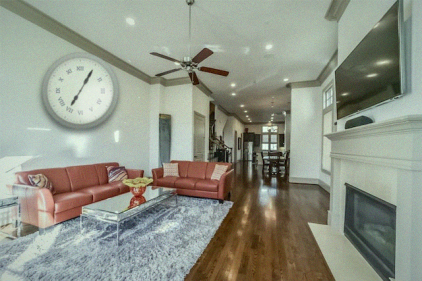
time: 7:05
